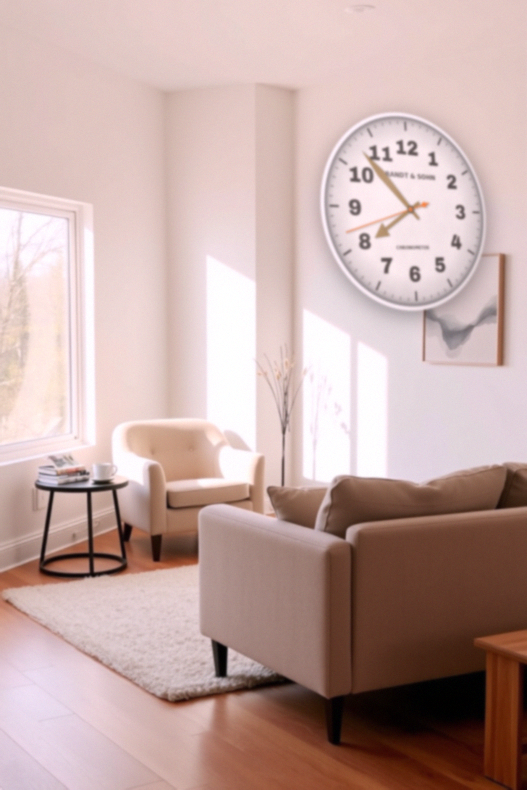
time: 7:52:42
